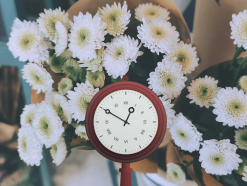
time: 12:50
